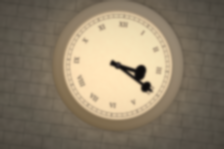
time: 3:20
